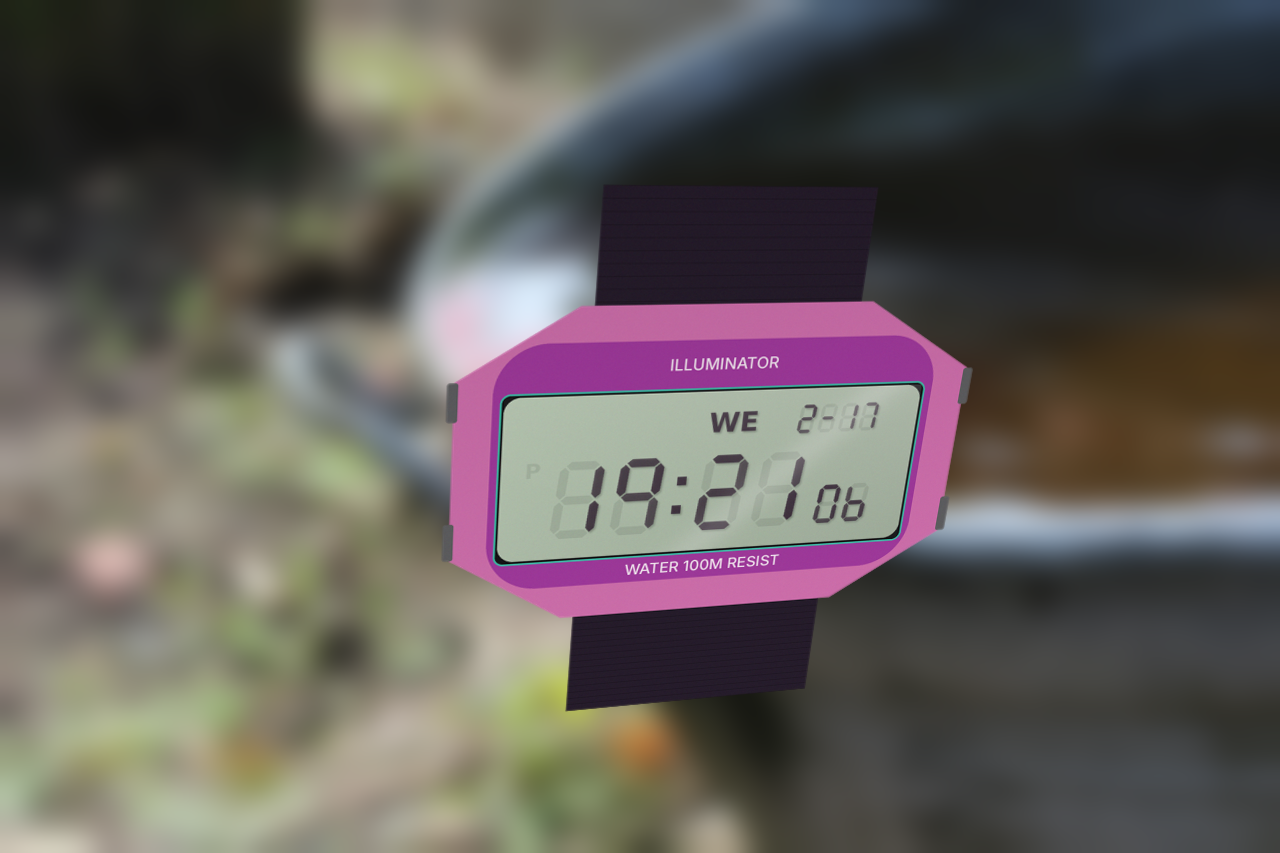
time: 19:21:06
